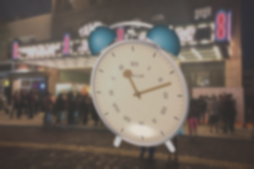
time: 11:12
